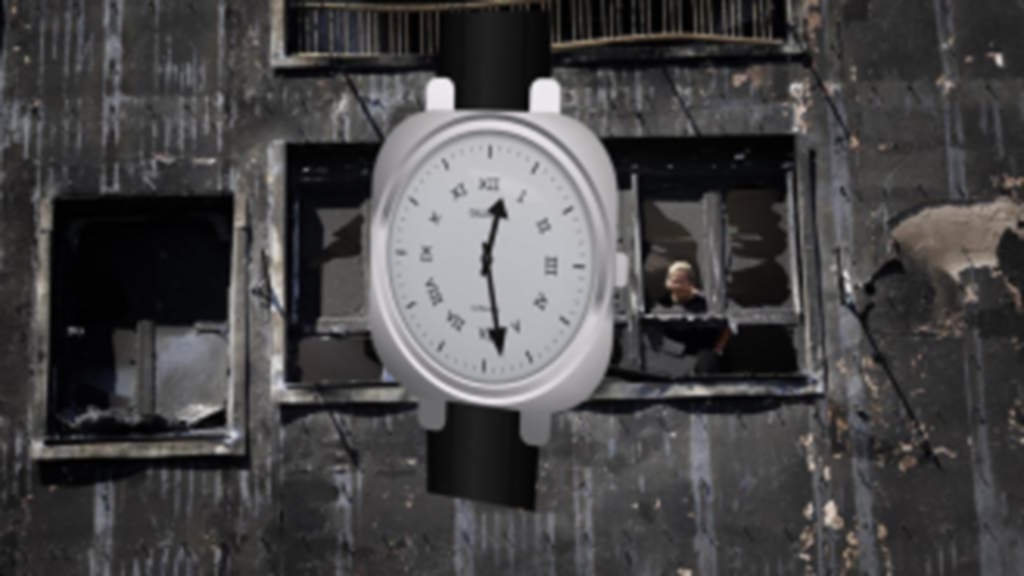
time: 12:28
